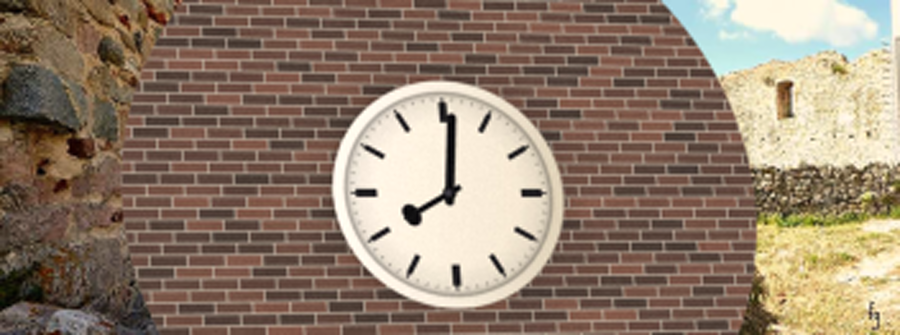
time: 8:01
